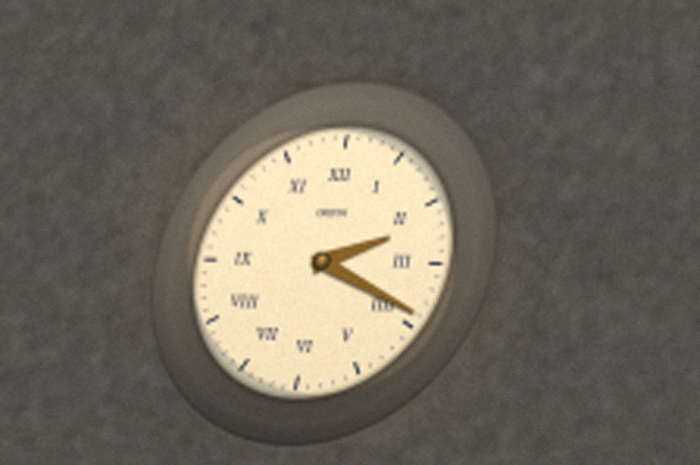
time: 2:19
